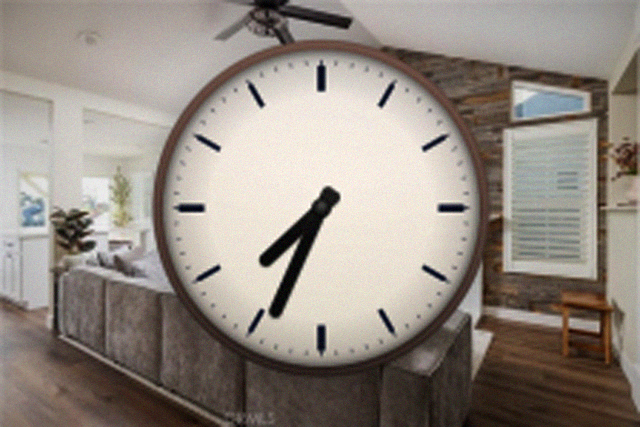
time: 7:34
